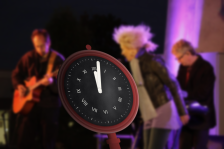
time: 12:02
